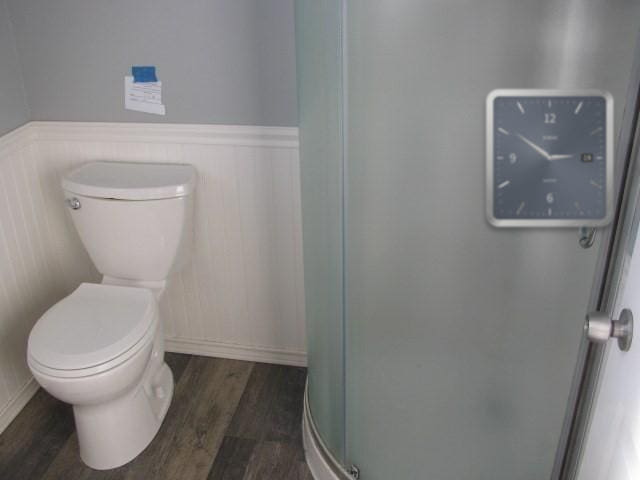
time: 2:51
